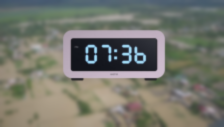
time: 7:36
